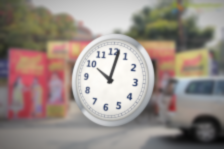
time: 10:02
